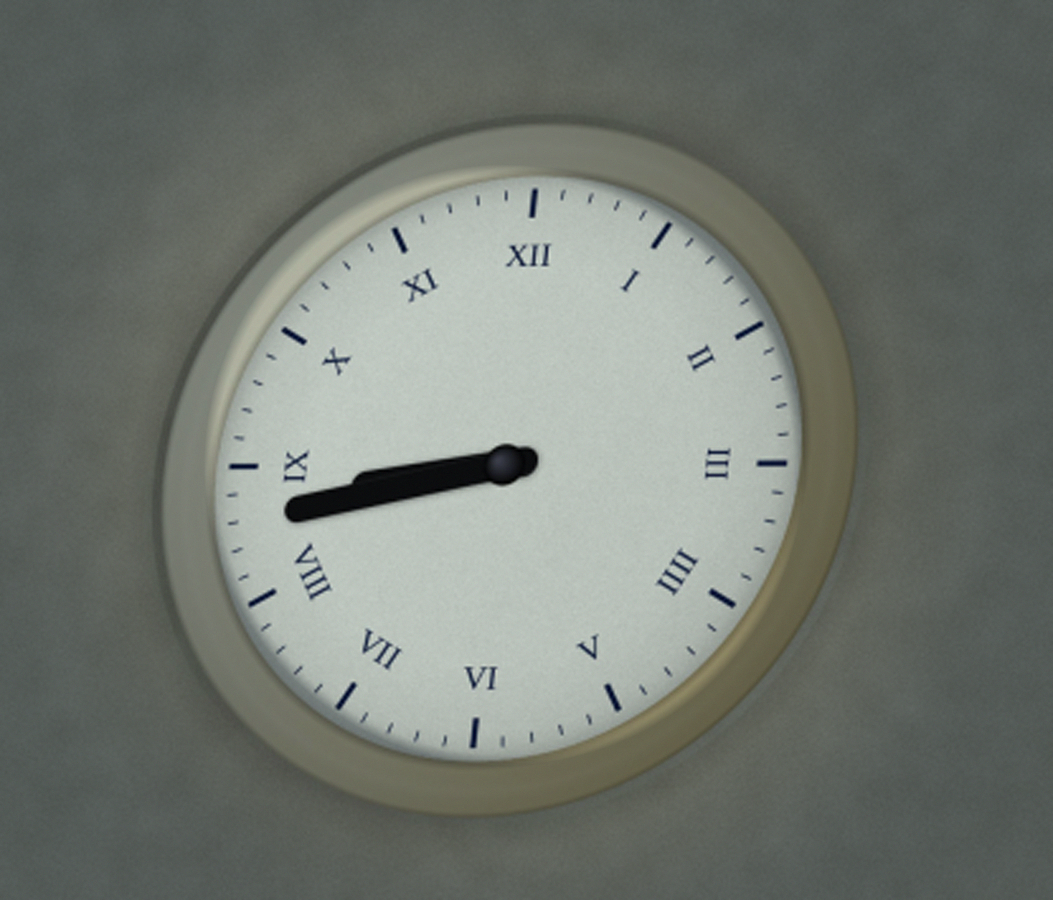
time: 8:43
